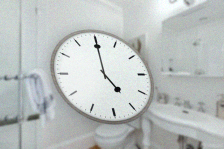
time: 5:00
